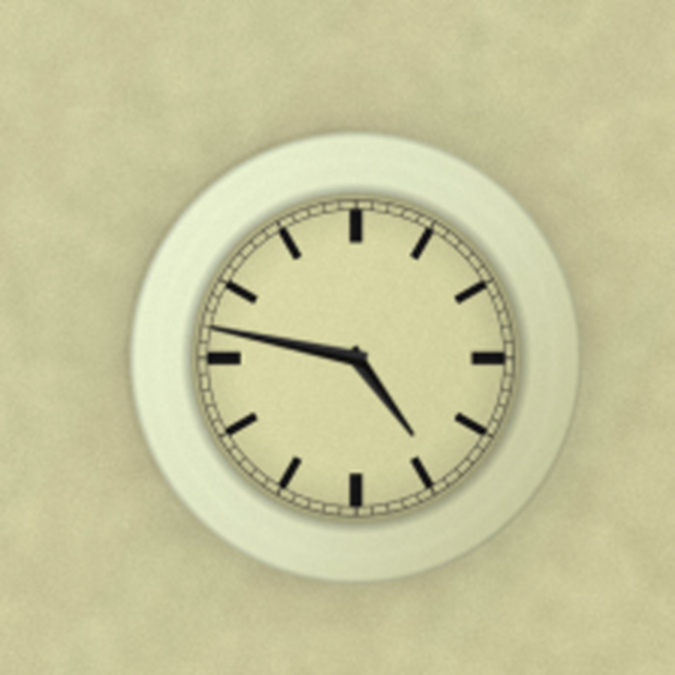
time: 4:47
